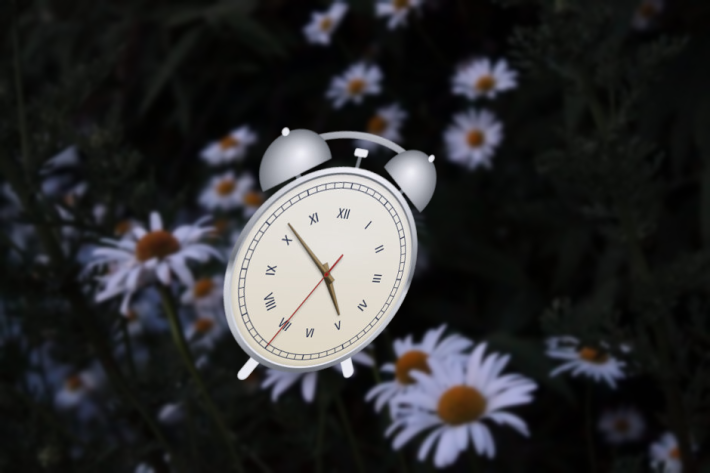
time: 4:51:35
